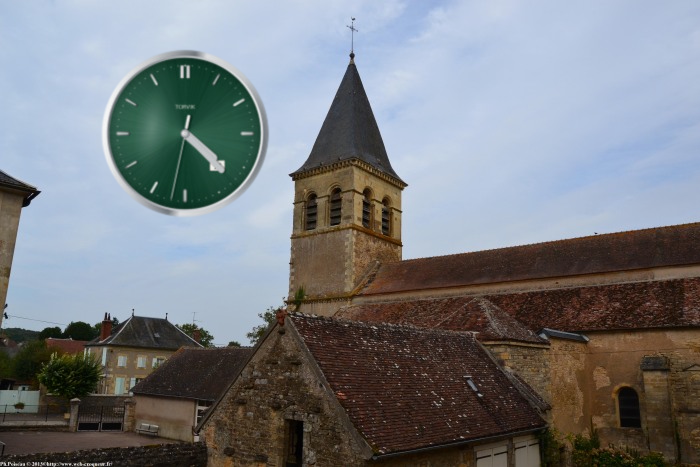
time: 4:22:32
